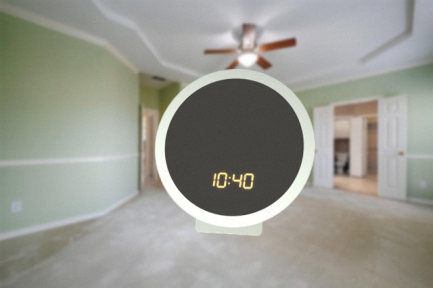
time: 10:40
